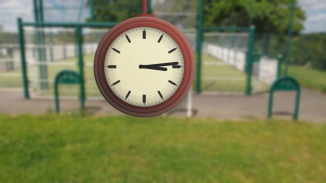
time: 3:14
